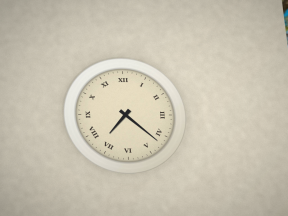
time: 7:22
